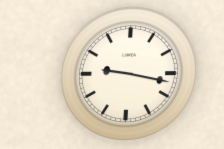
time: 9:17
